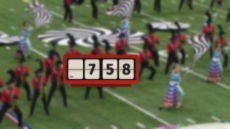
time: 7:58
